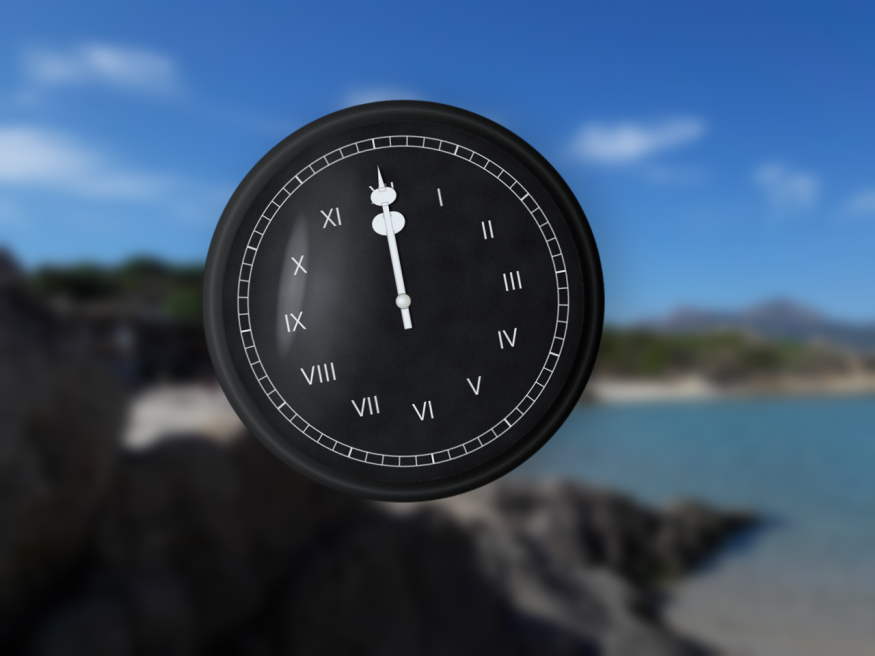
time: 12:00
